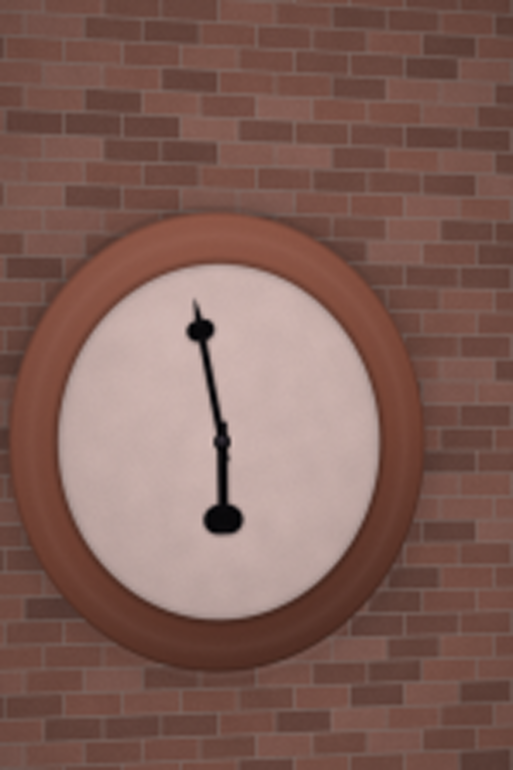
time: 5:58
